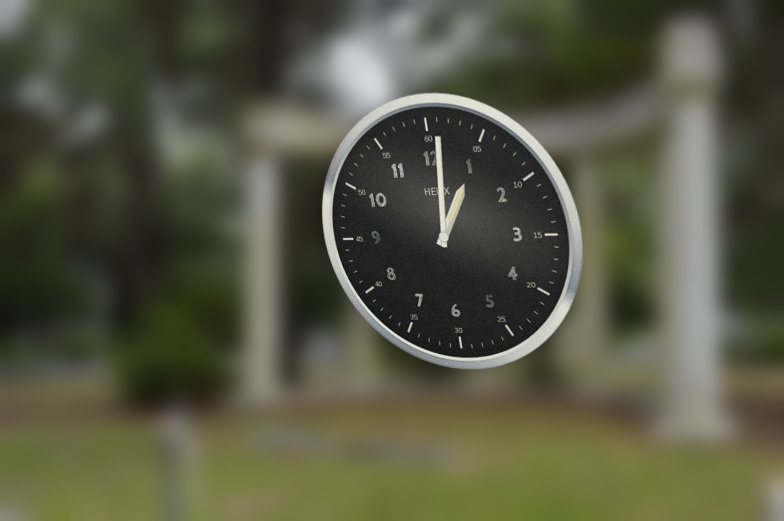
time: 1:01
